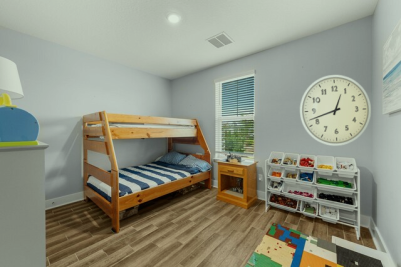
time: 12:42
